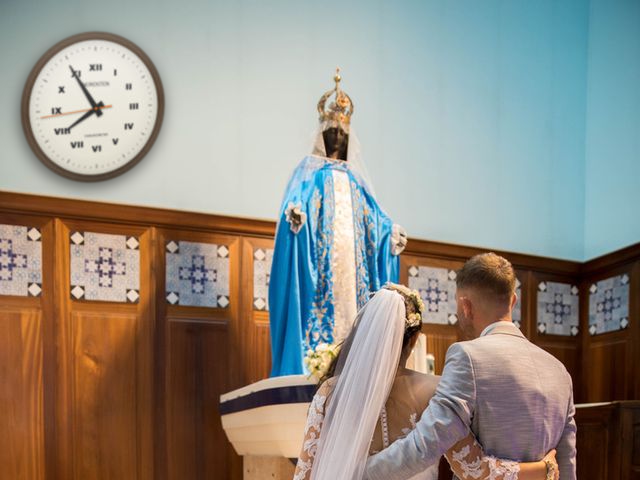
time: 7:54:44
